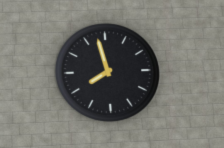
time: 7:58
